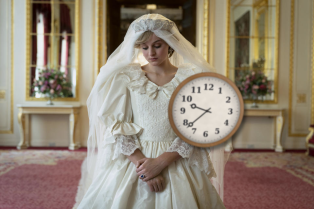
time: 9:38
